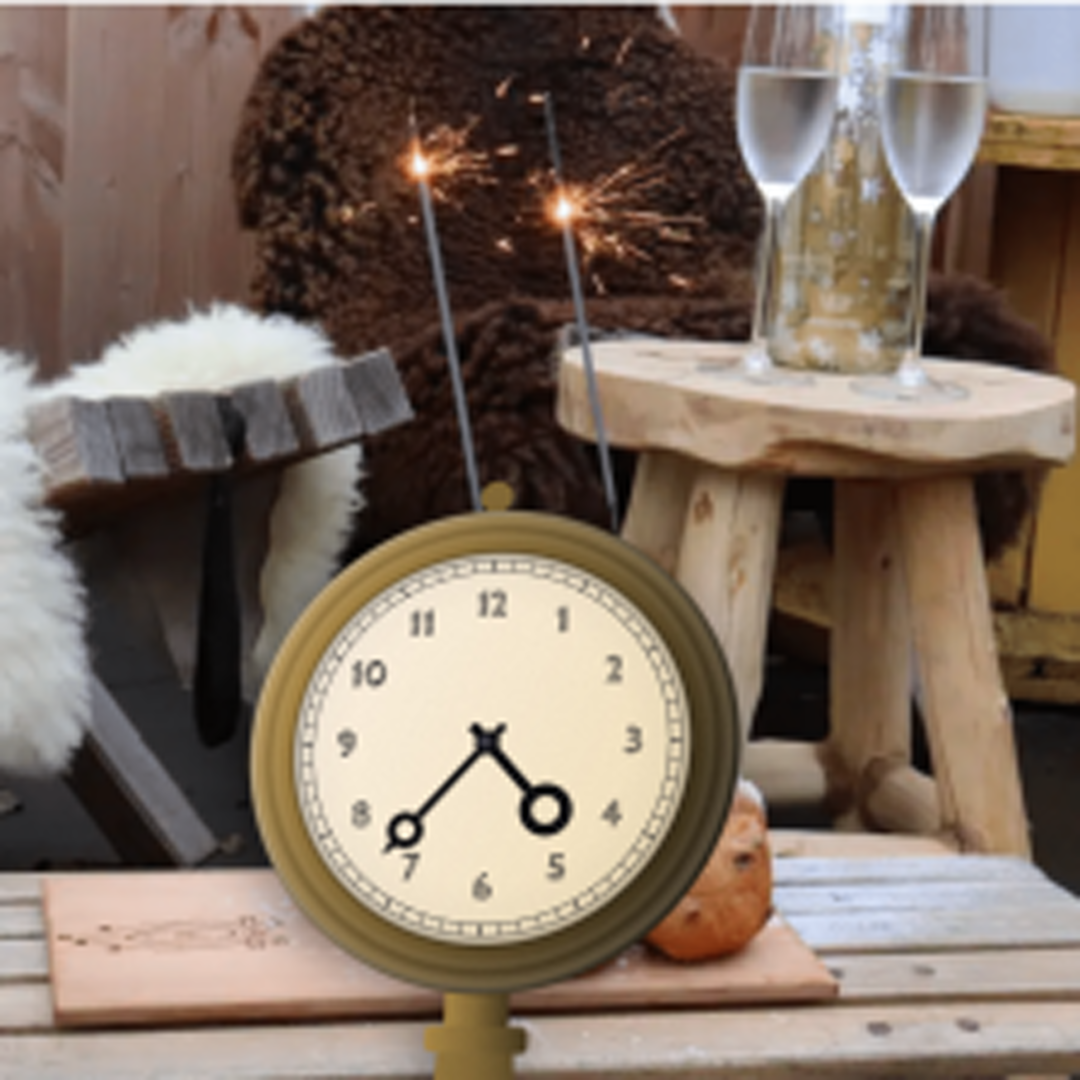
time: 4:37
